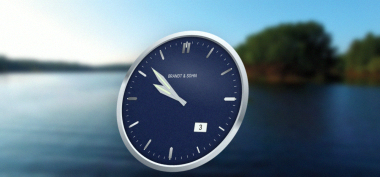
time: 9:52
